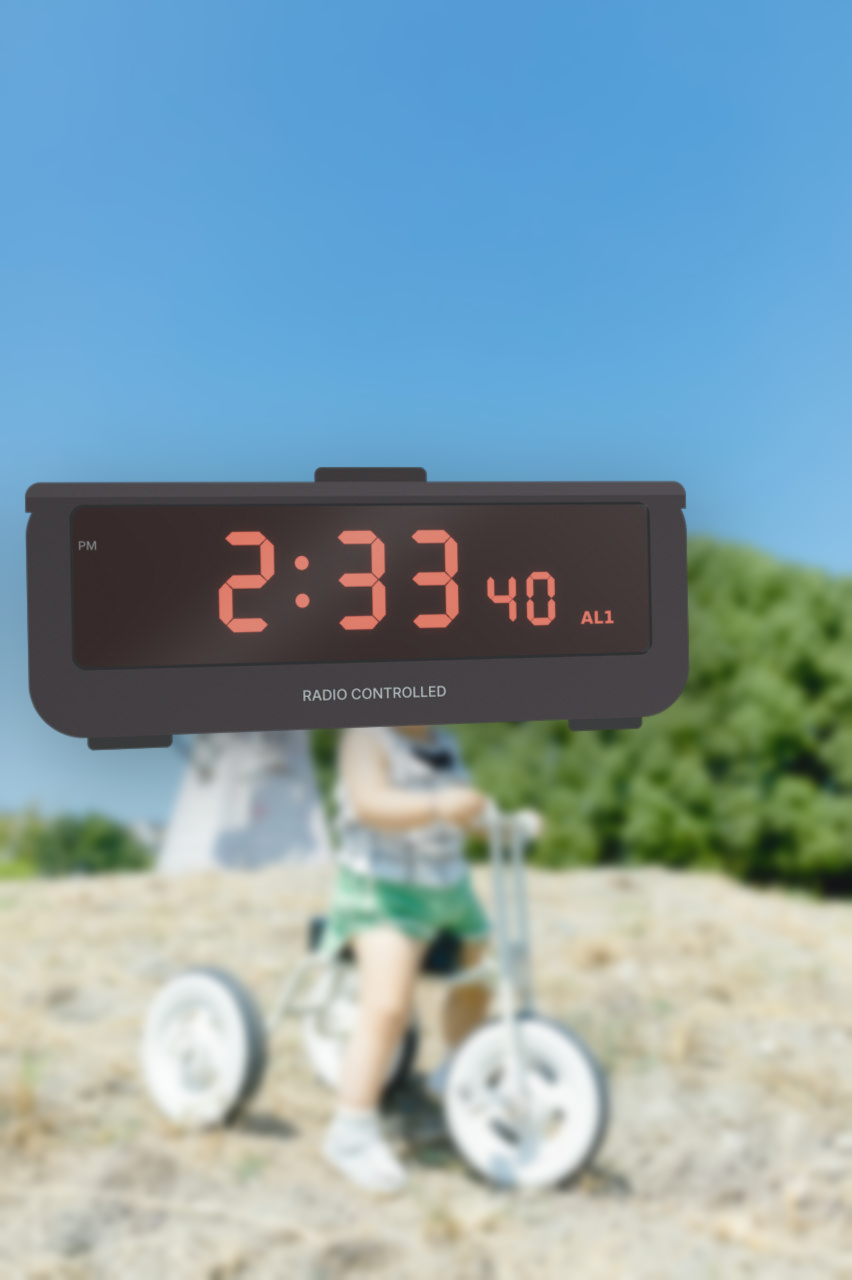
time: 2:33:40
